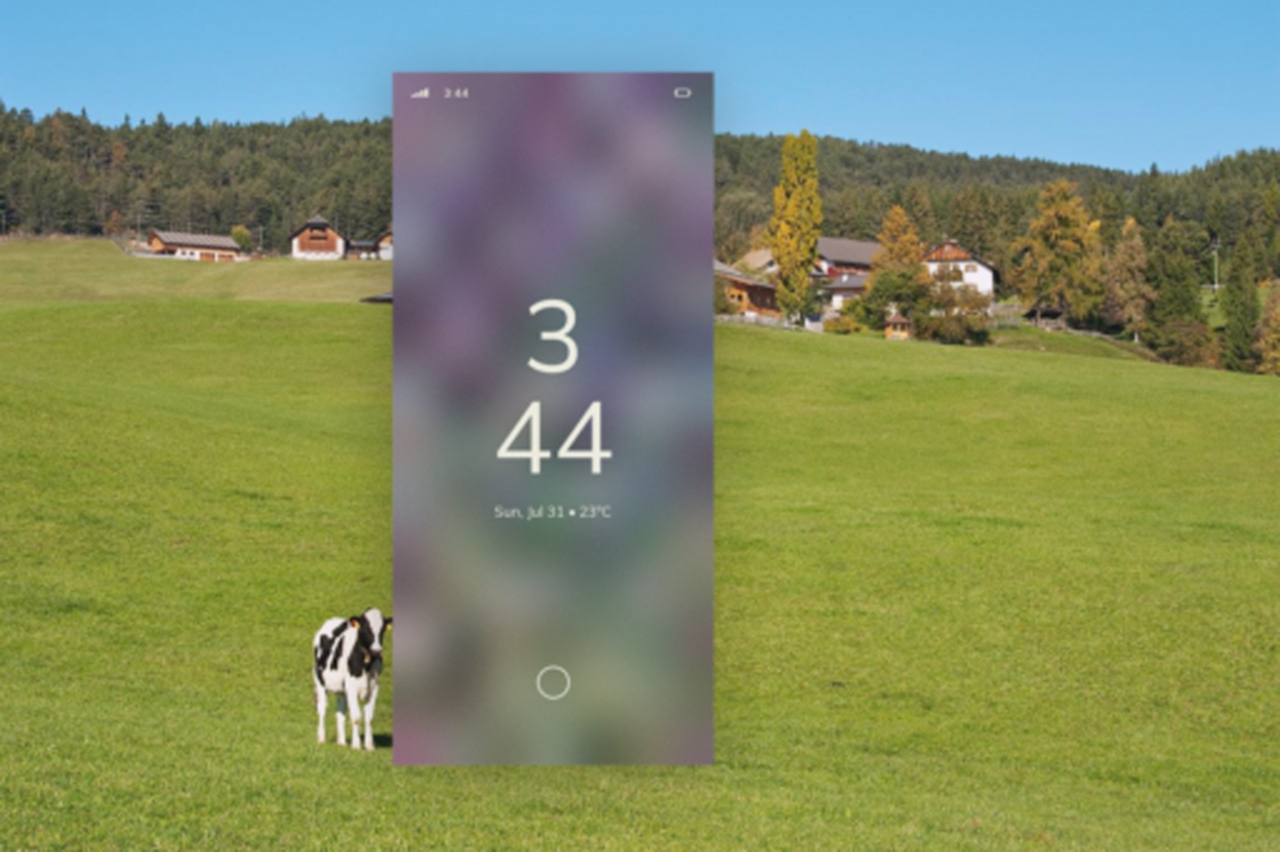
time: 3:44
